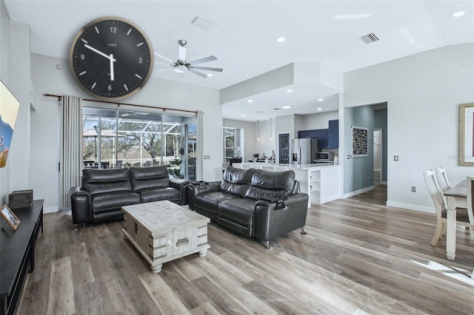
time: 5:49
